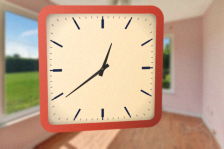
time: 12:39
